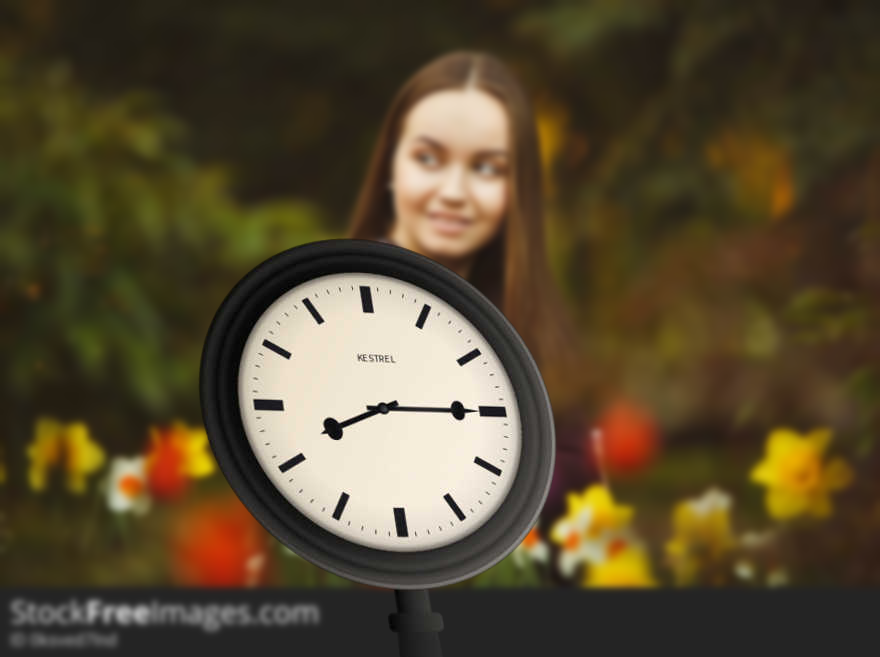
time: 8:15
